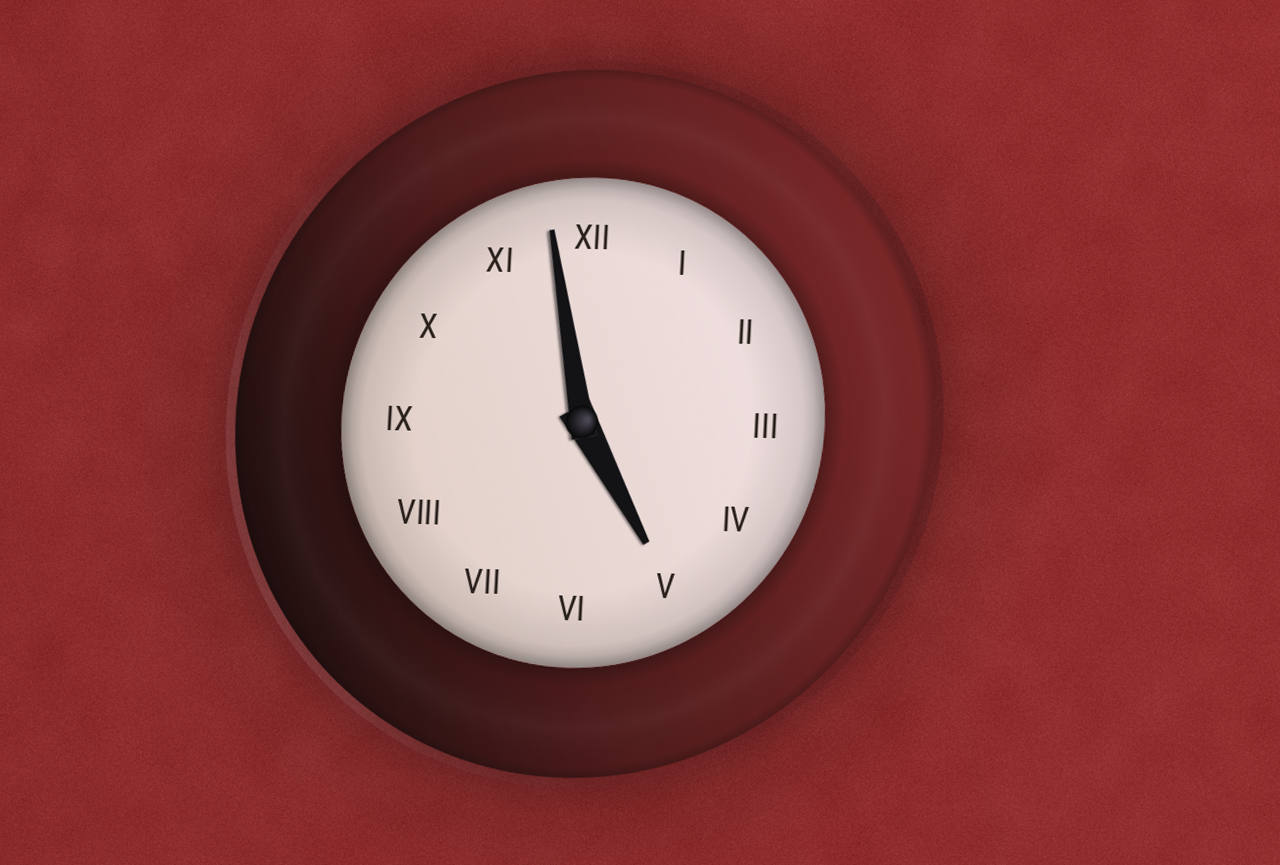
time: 4:58
